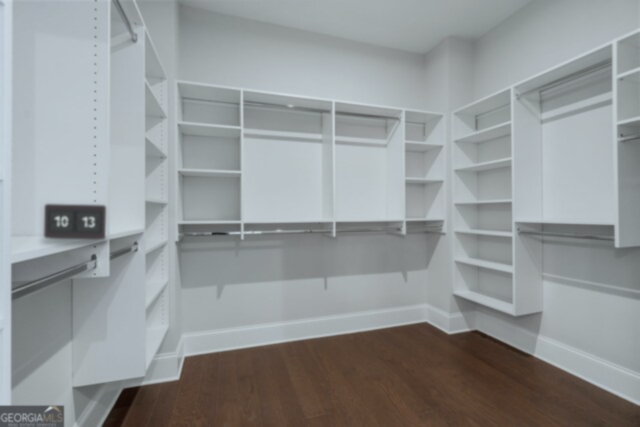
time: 10:13
